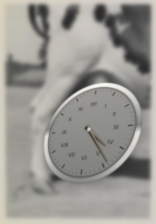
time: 4:24
